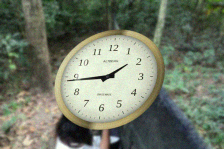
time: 1:44
